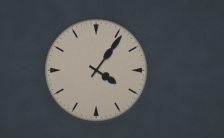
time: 4:06
